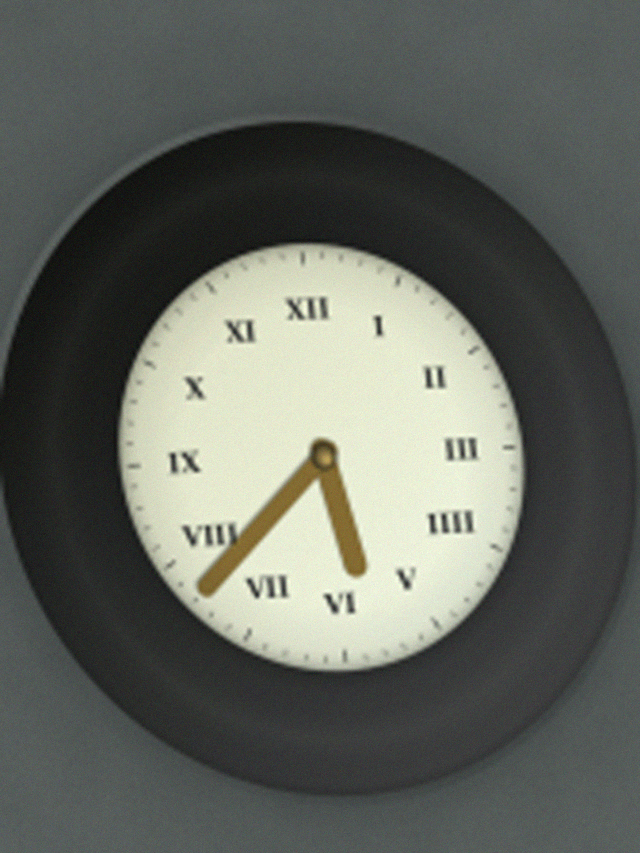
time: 5:38
